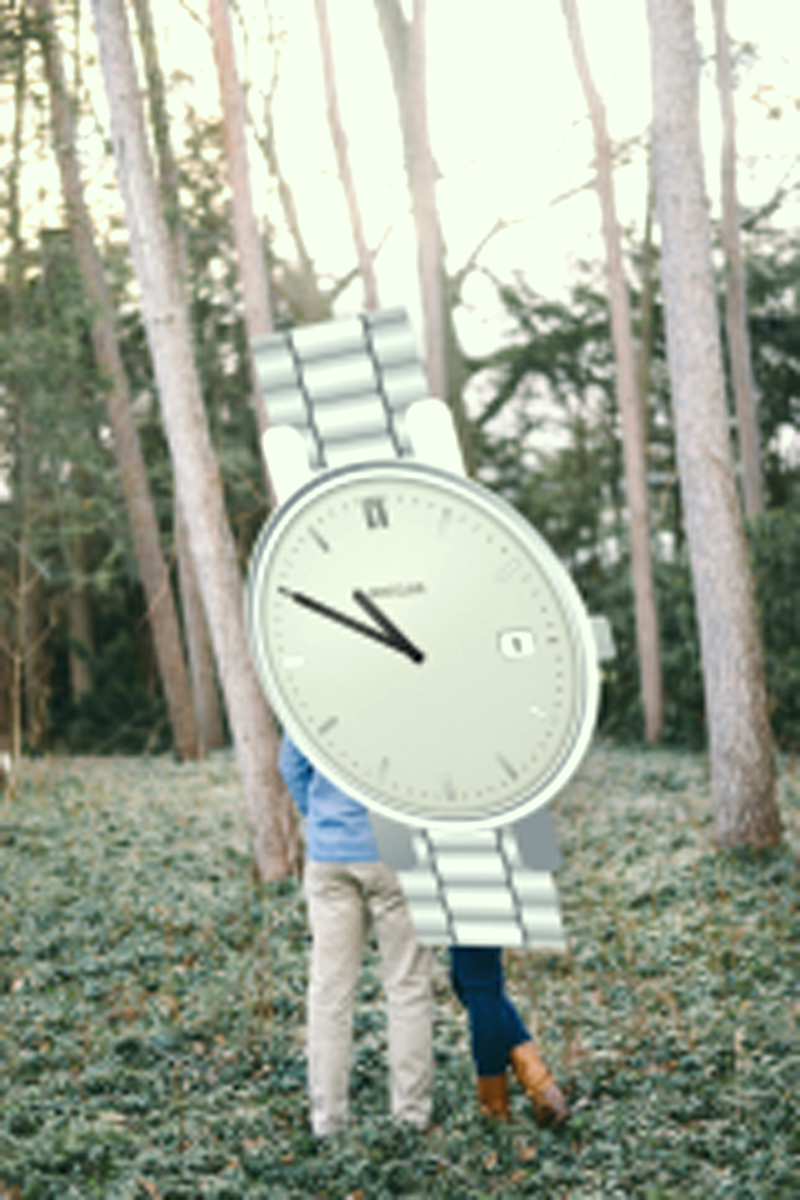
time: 10:50
